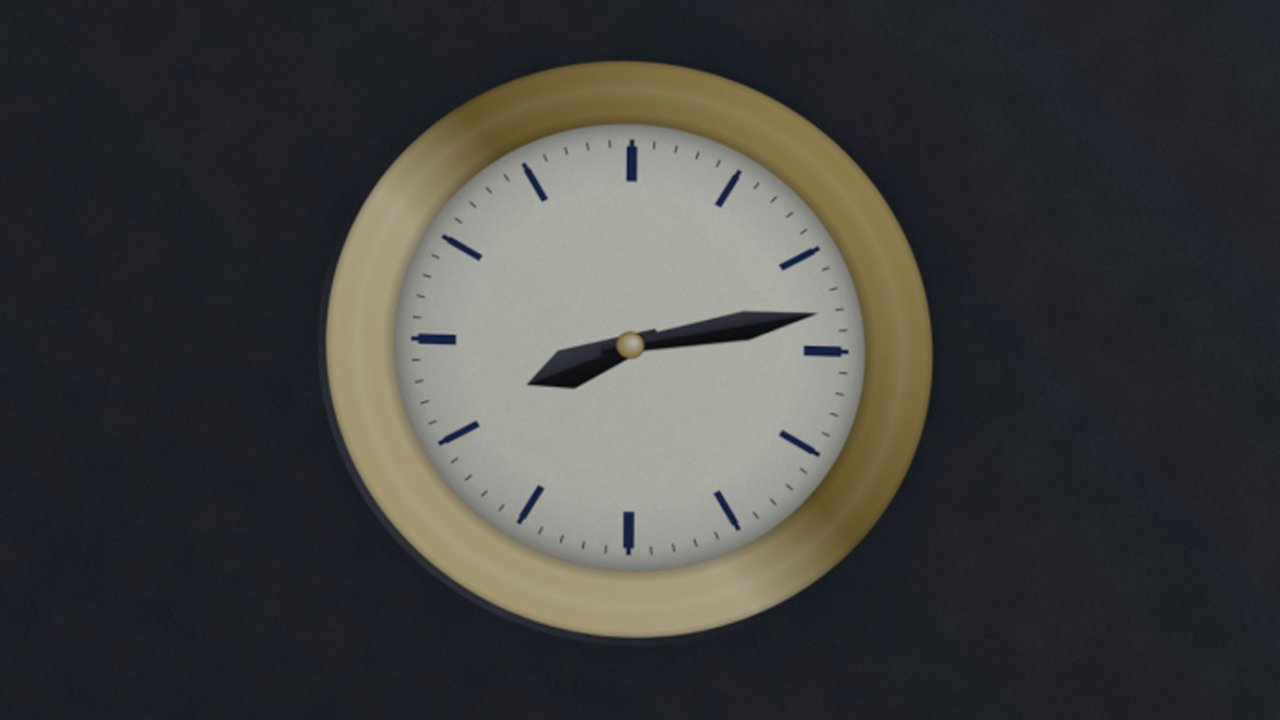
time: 8:13
